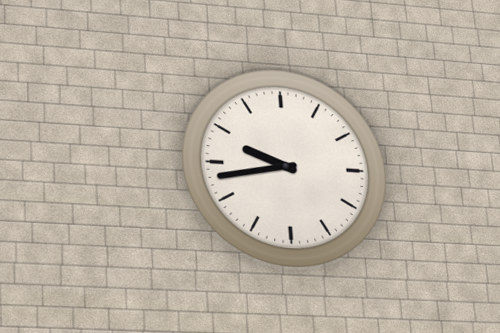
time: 9:43
